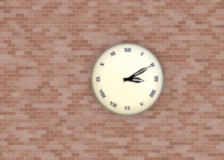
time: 3:10
